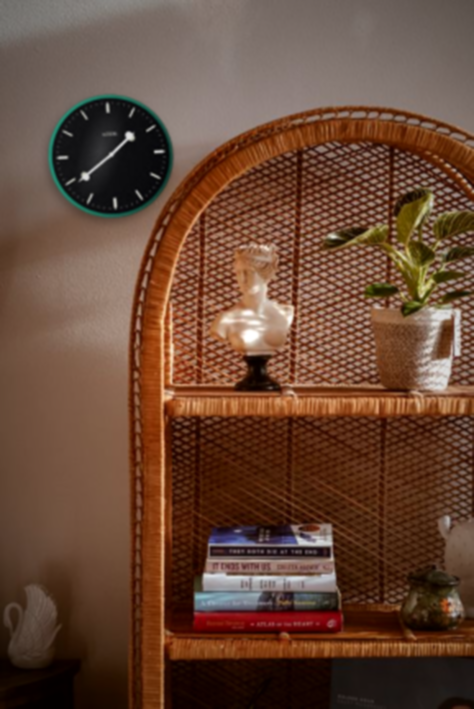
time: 1:39
